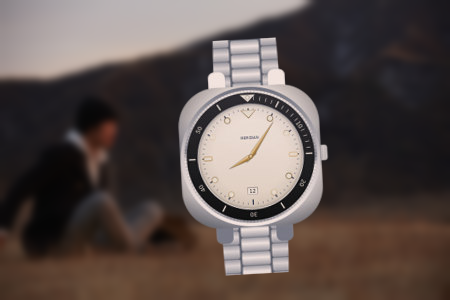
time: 8:06
